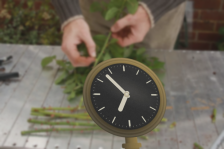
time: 6:53
